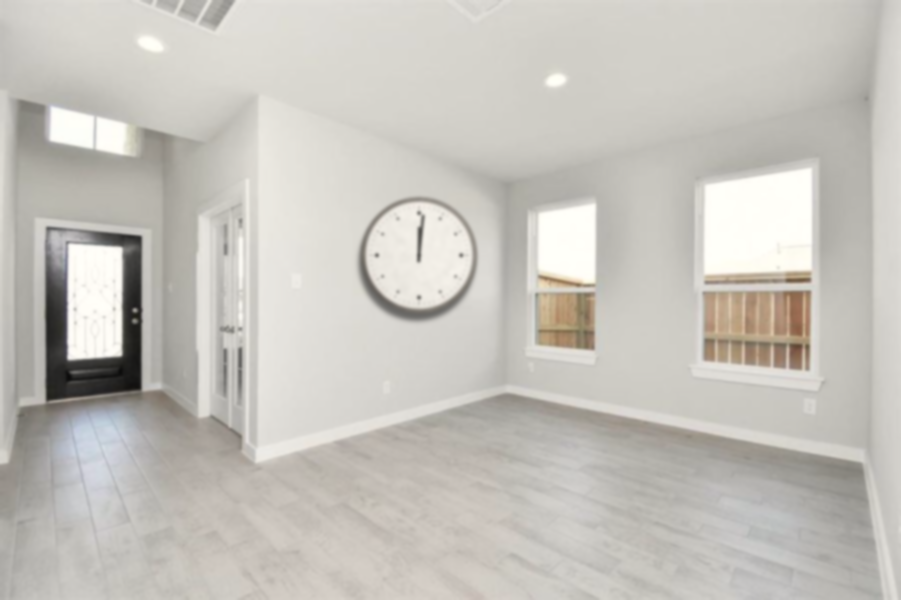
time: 12:01
